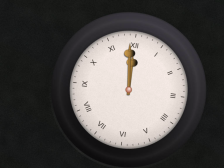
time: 11:59
